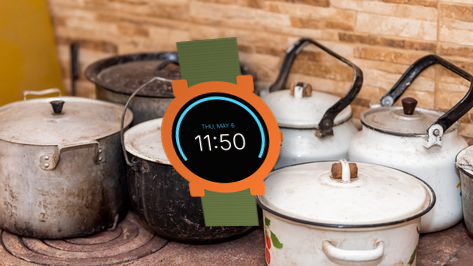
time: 11:50
